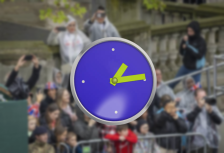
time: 1:14
